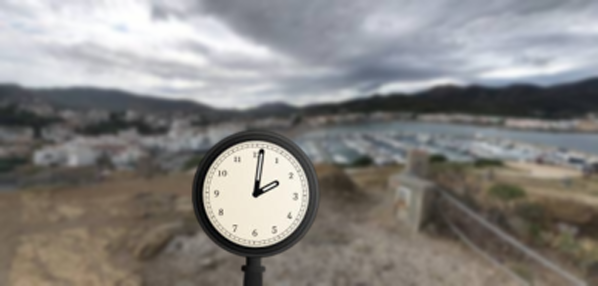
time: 2:01
